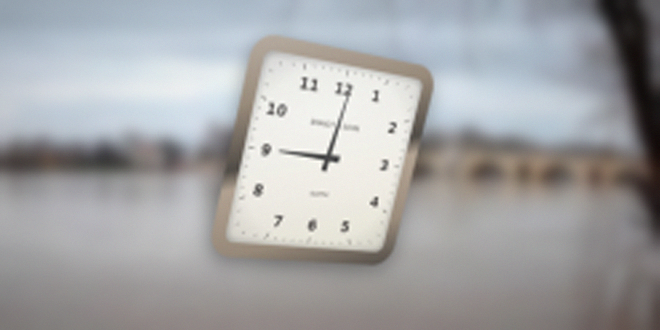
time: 9:01
